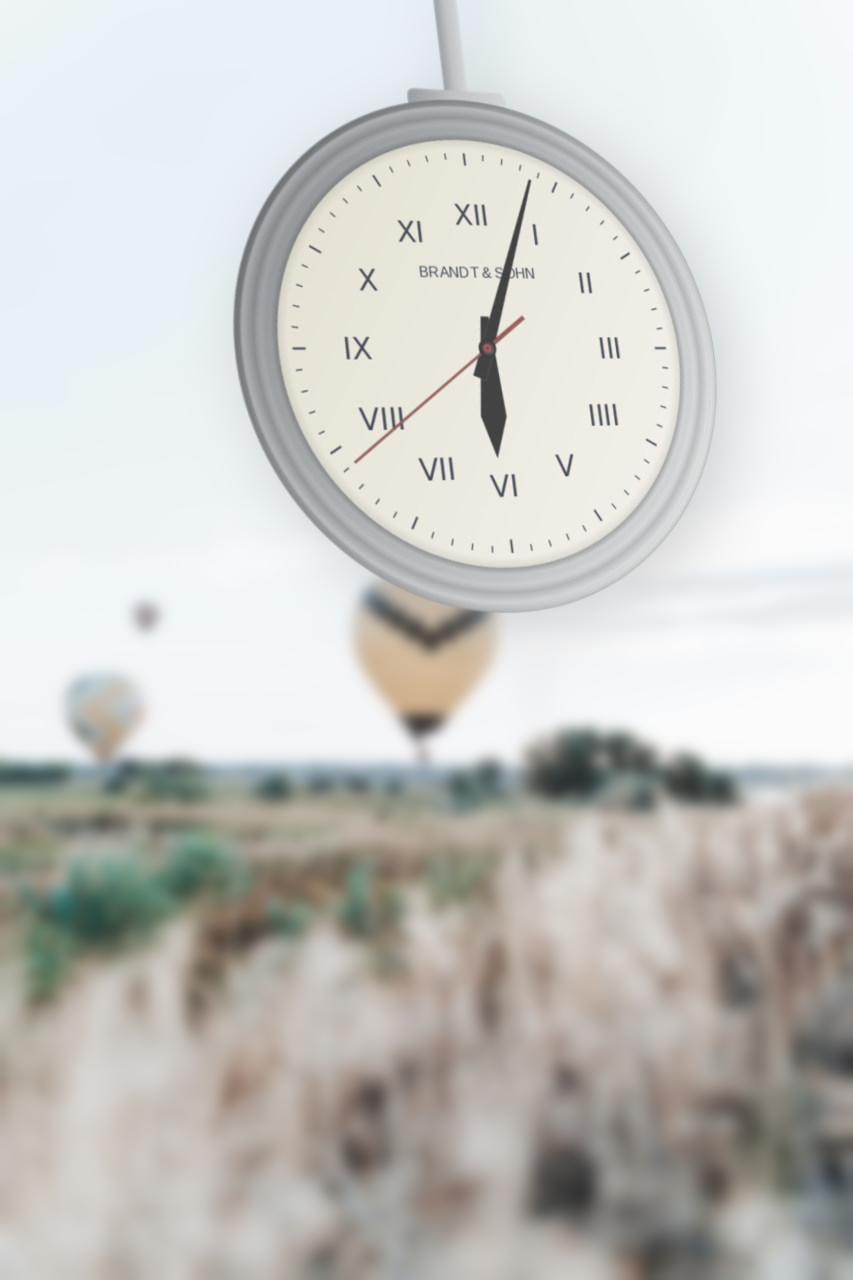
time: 6:03:39
